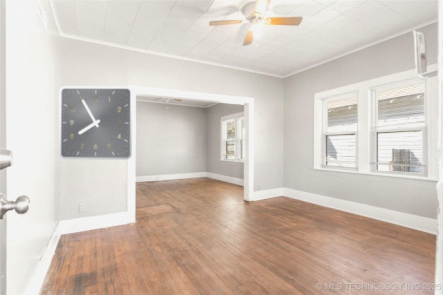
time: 7:55
